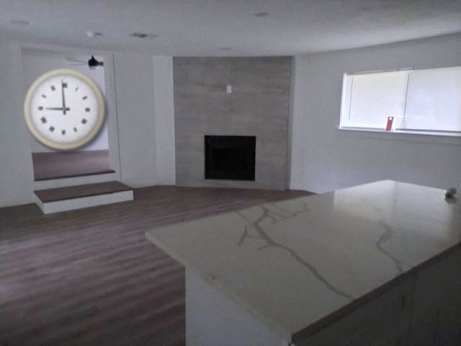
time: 8:59
